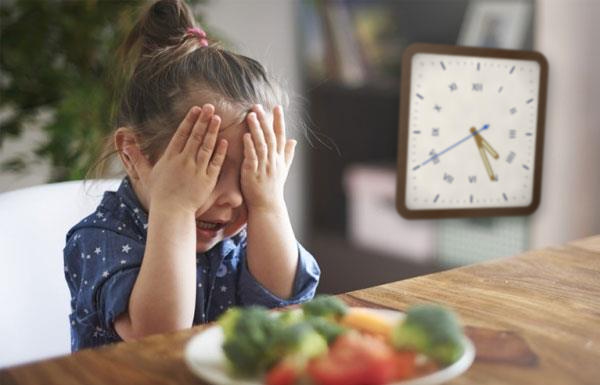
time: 4:25:40
